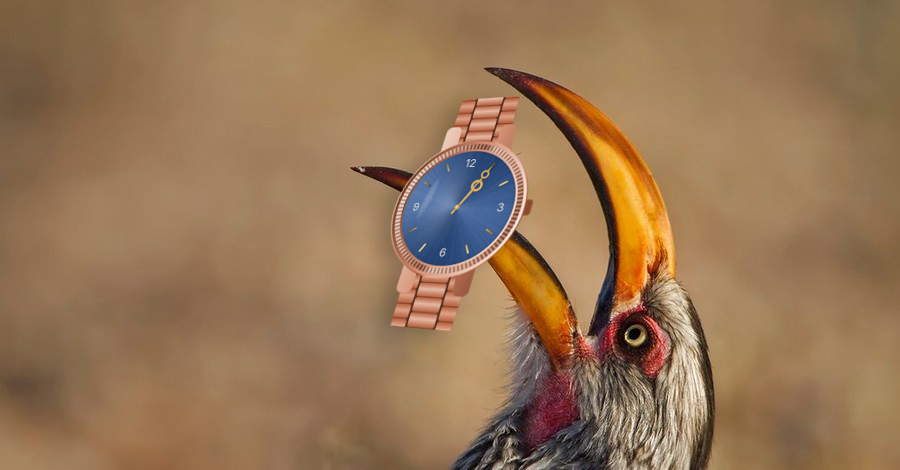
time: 1:05
